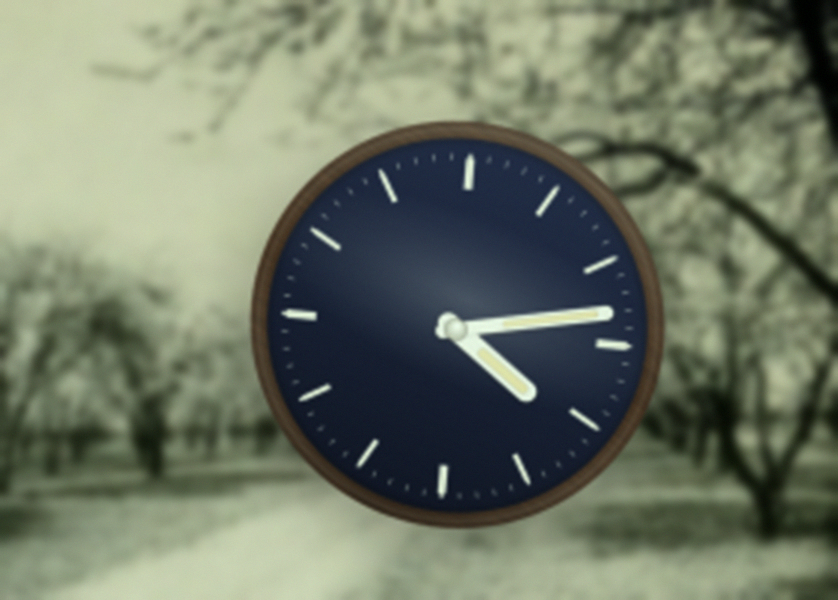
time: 4:13
